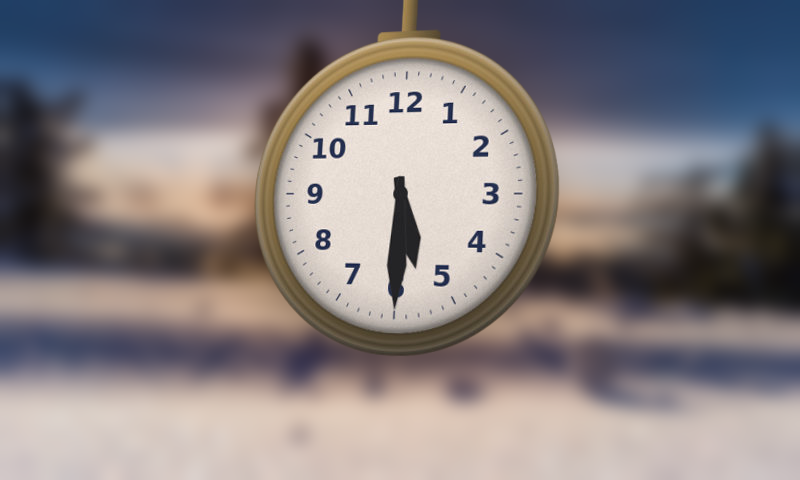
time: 5:30
